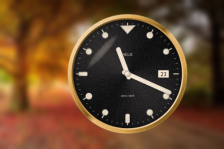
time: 11:19
